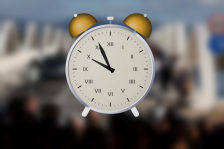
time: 9:56
